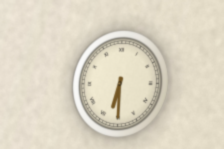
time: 6:30
